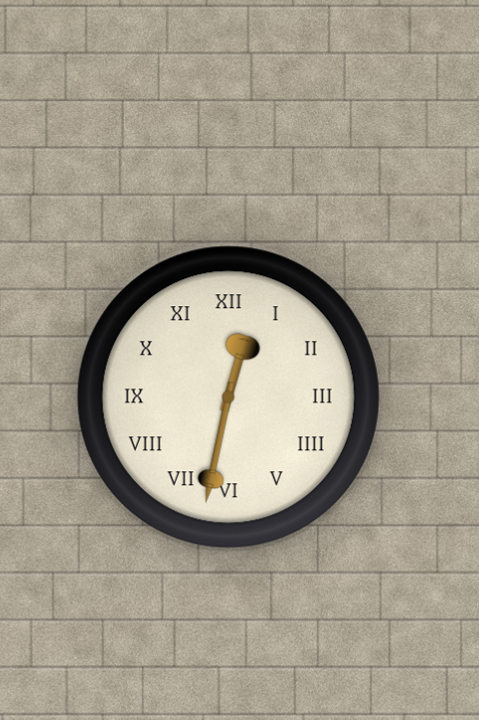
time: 12:32
